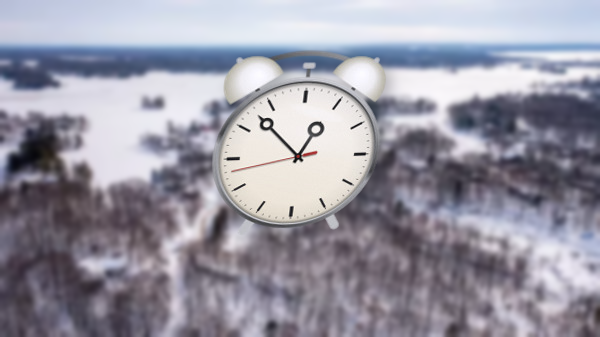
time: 12:52:43
